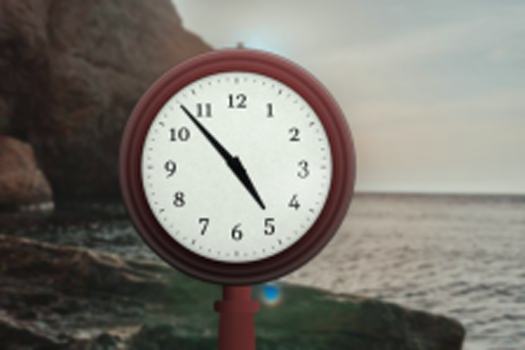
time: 4:53
